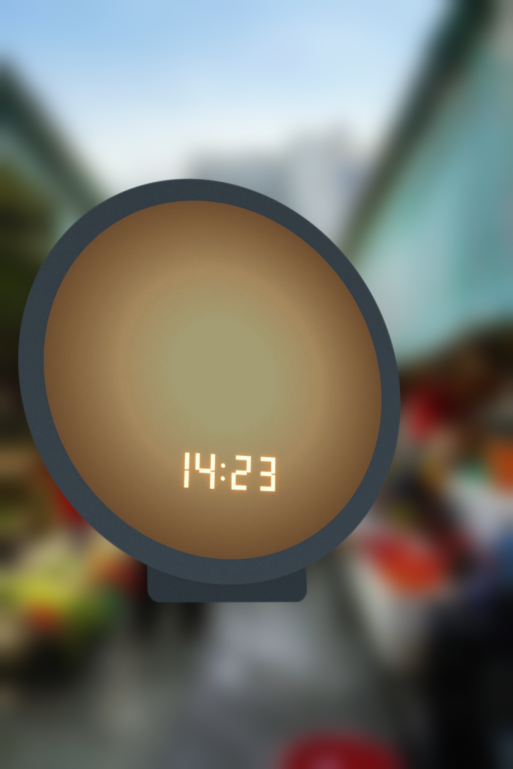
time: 14:23
